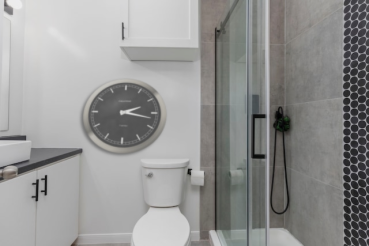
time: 2:17
